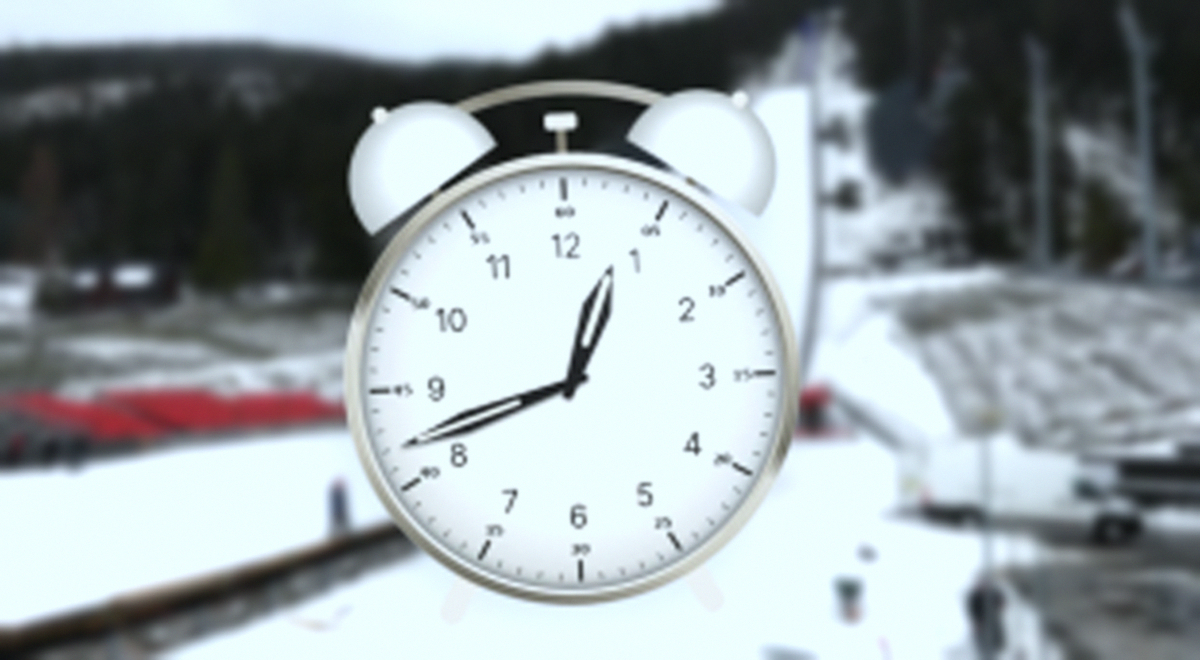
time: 12:42
